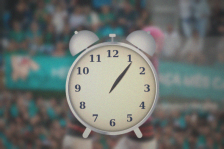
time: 1:06
